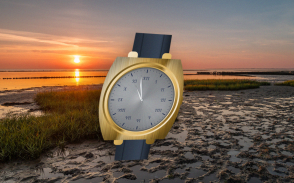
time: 10:58
